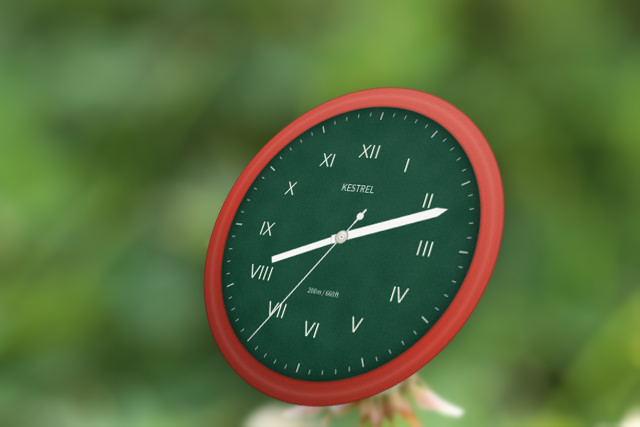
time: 8:11:35
